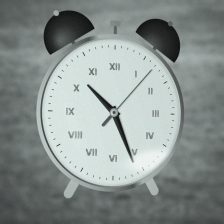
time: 10:26:07
